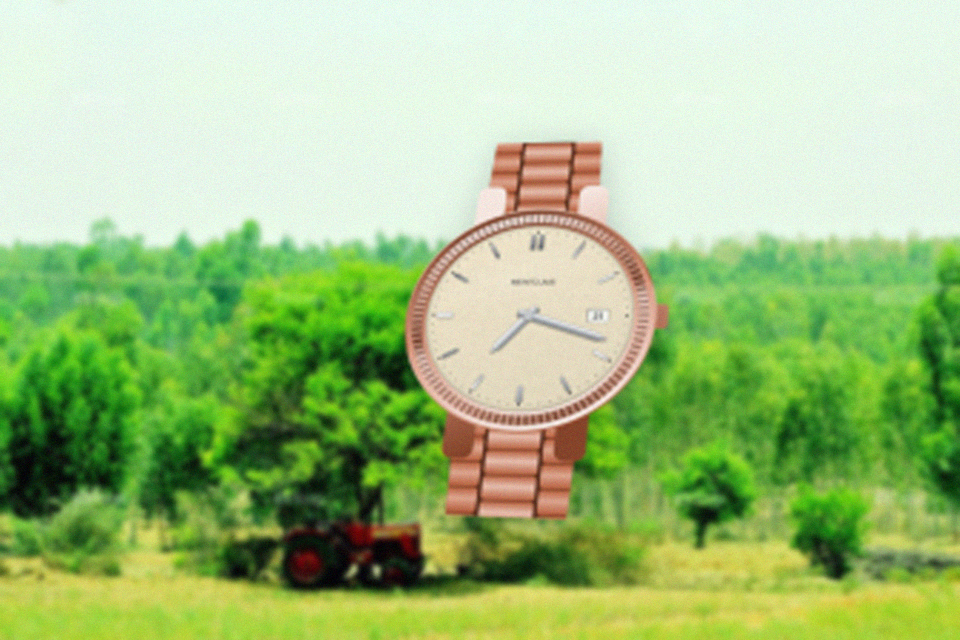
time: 7:18
